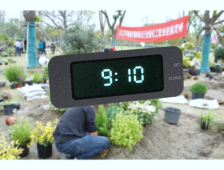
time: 9:10
